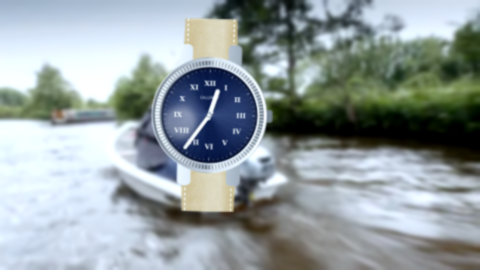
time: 12:36
